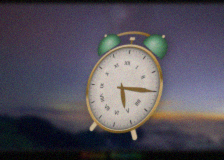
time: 5:15
